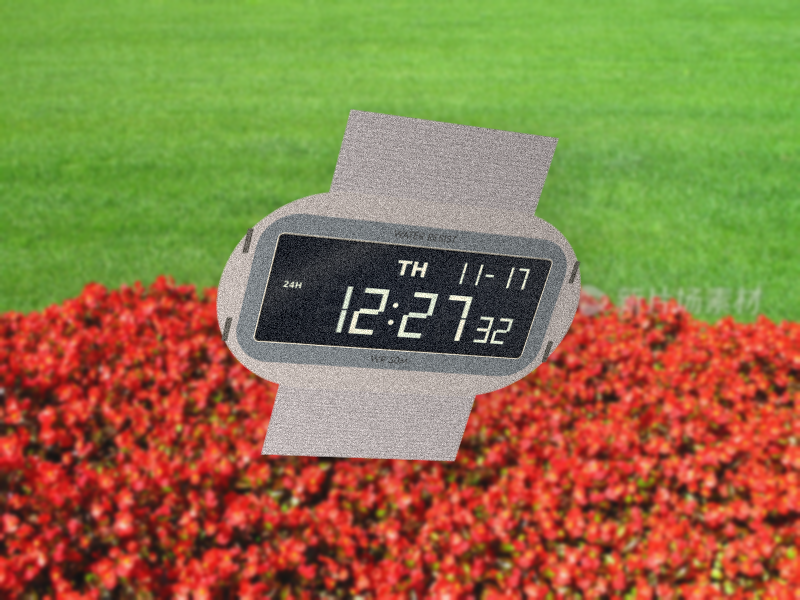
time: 12:27:32
